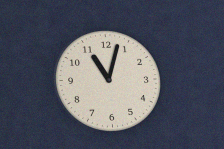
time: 11:03
